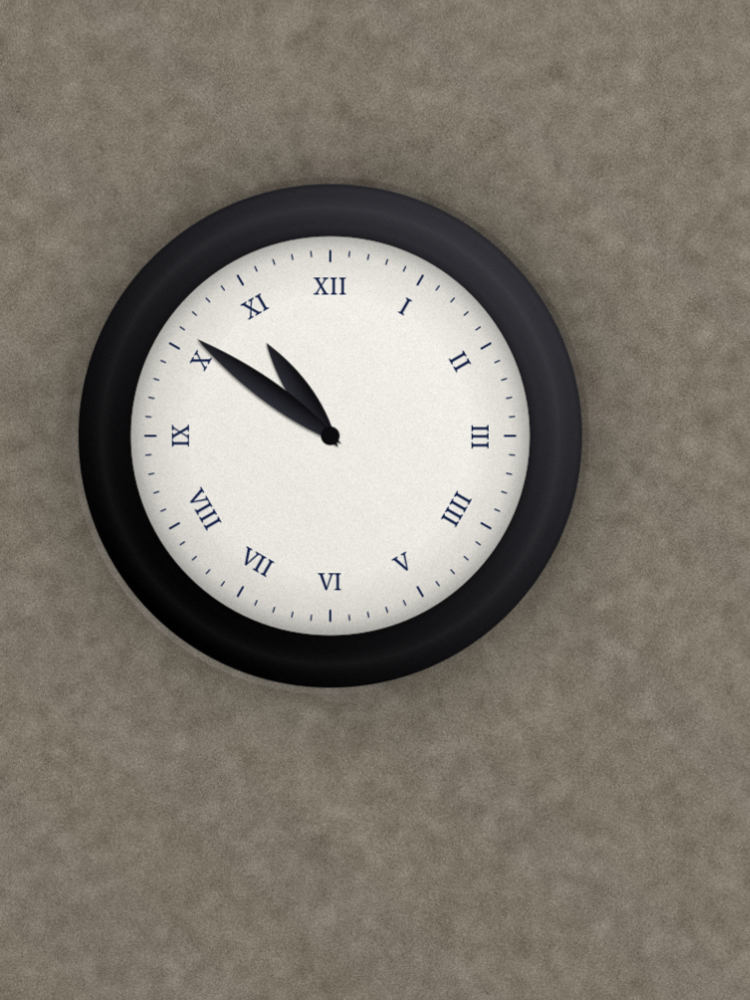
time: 10:51
